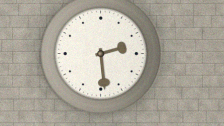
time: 2:29
